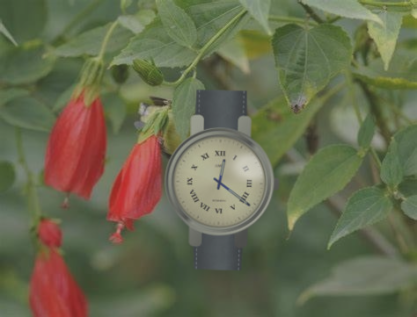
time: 12:21
